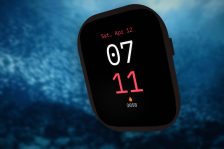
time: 7:11
